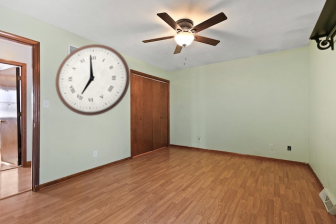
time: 6:59
